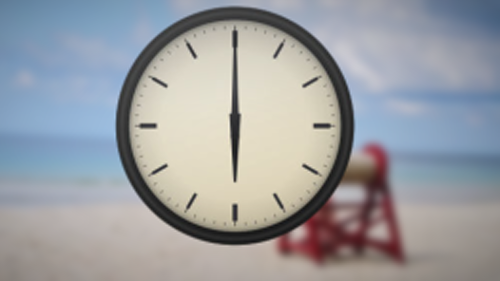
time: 6:00
